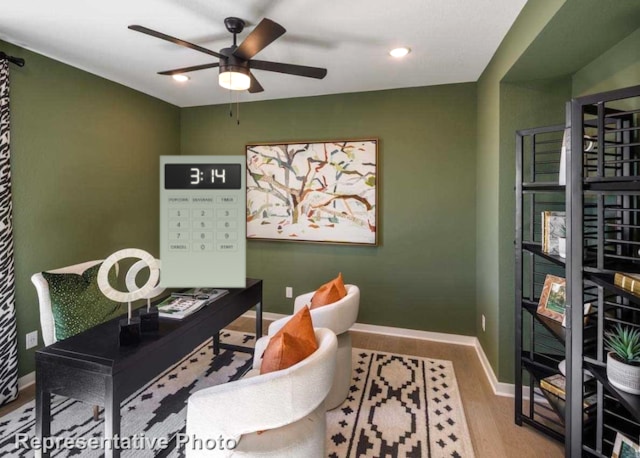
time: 3:14
